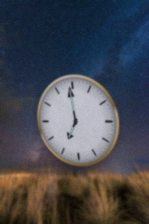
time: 6:59
